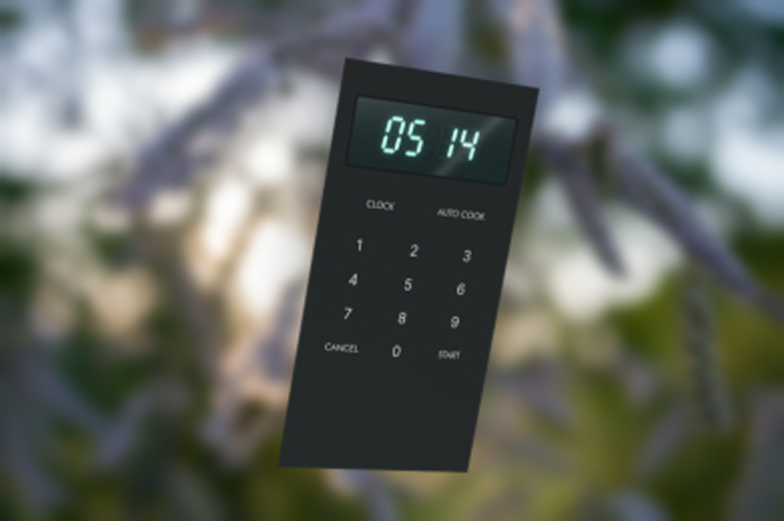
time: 5:14
